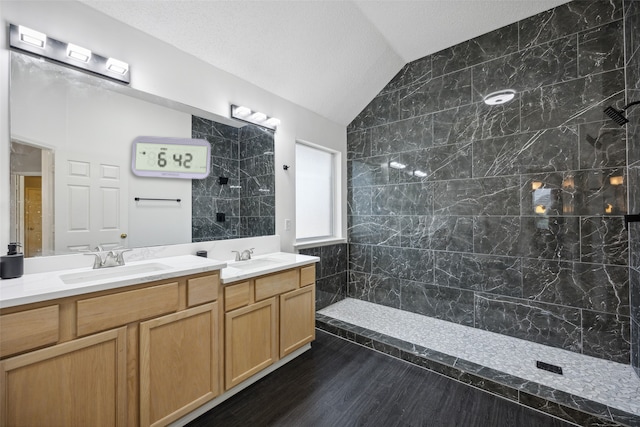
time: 6:42
